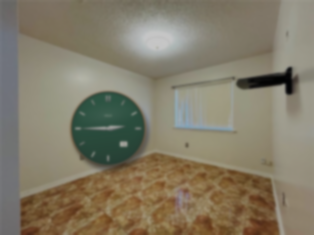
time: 2:45
